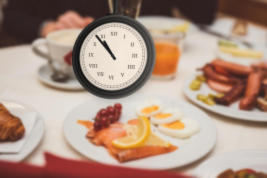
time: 10:53
